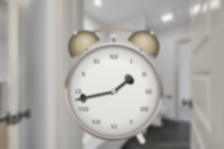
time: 1:43
